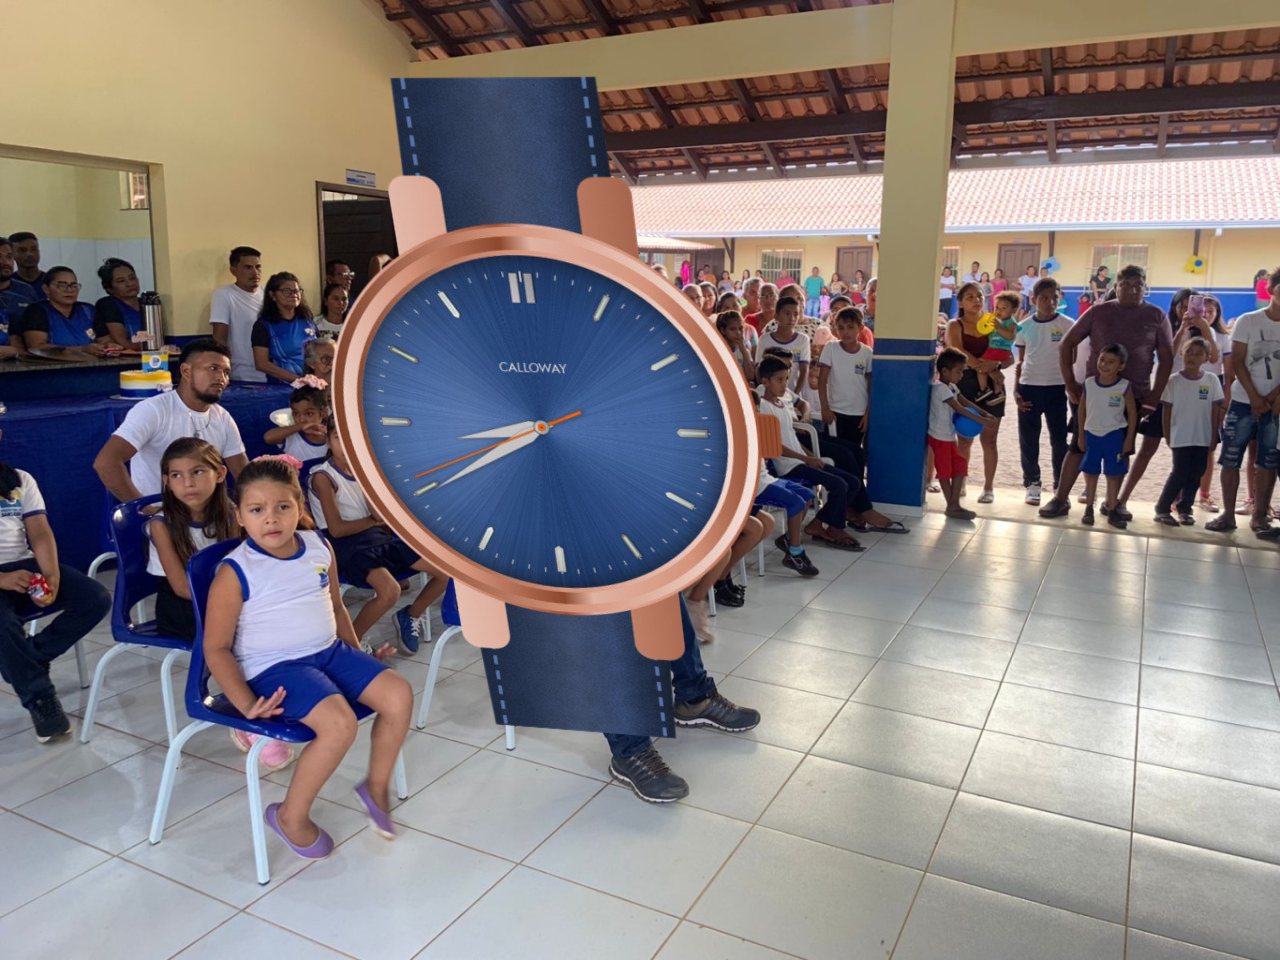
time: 8:39:41
